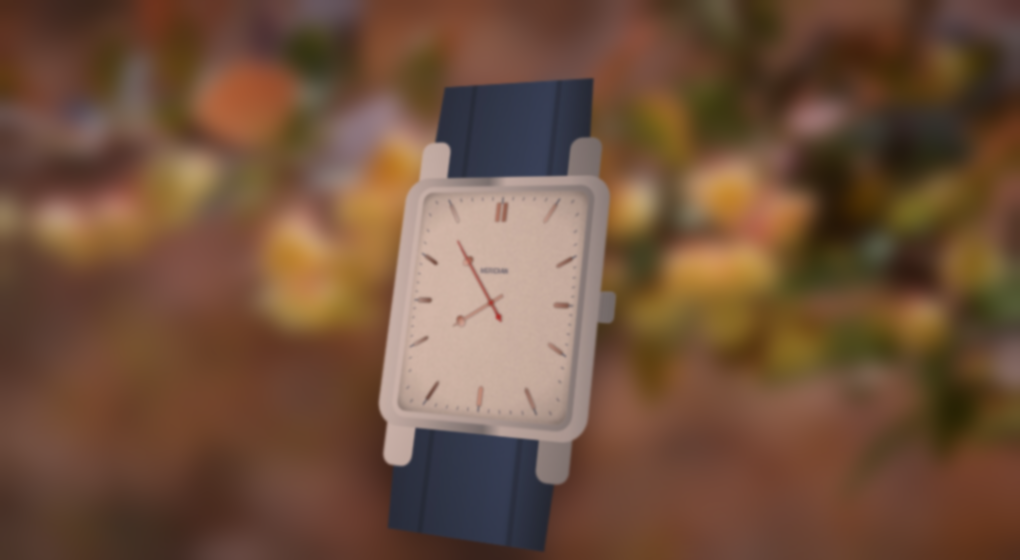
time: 7:53:54
